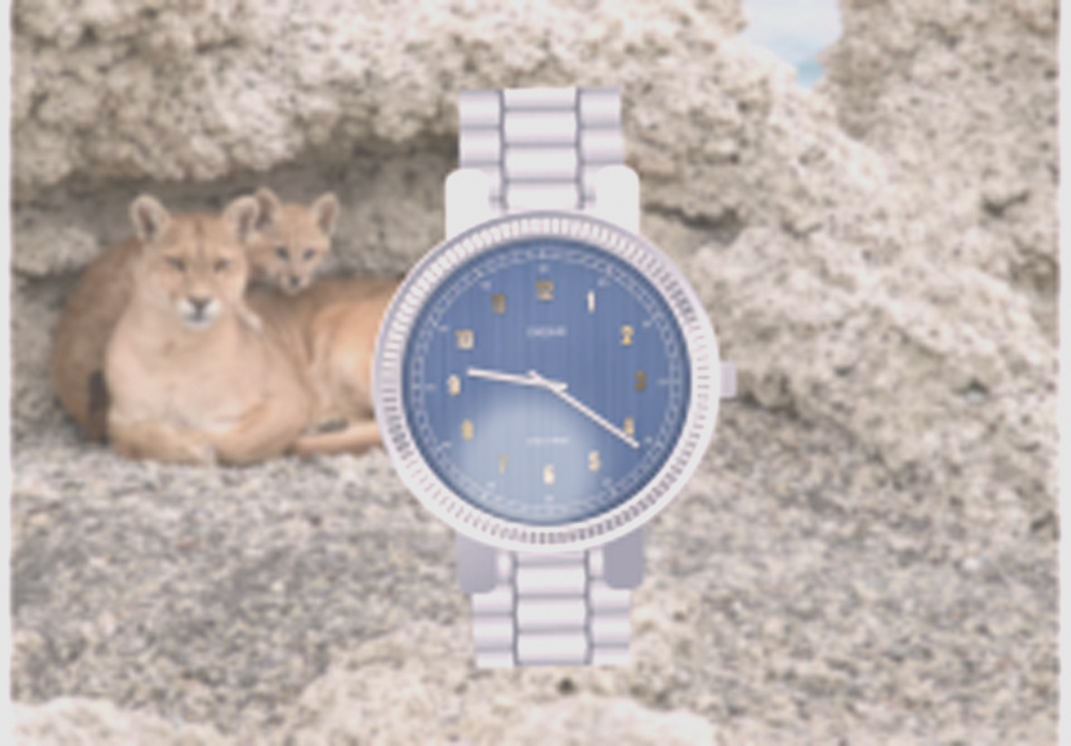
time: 9:21
